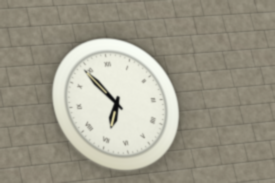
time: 6:54
